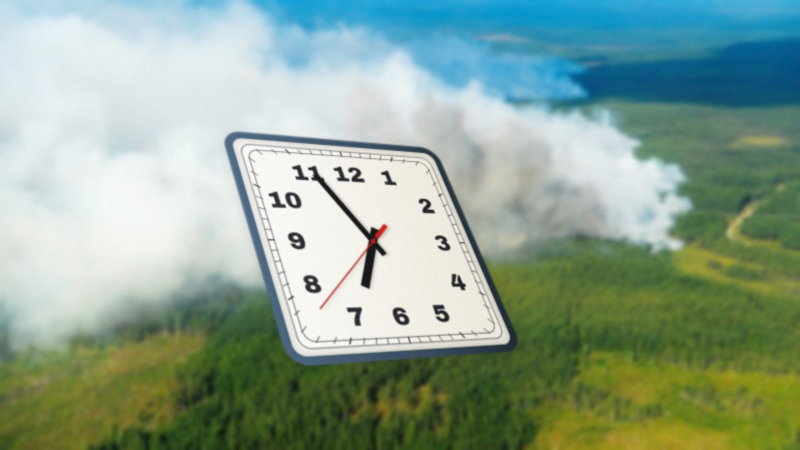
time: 6:55:38
